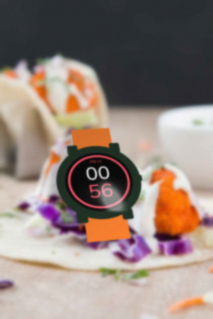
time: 0:56
